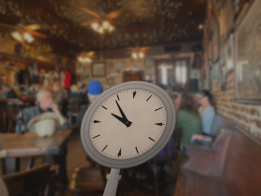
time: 9:54
